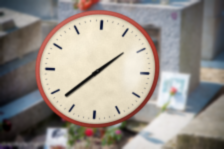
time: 1:38
